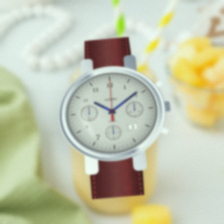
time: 10:09
